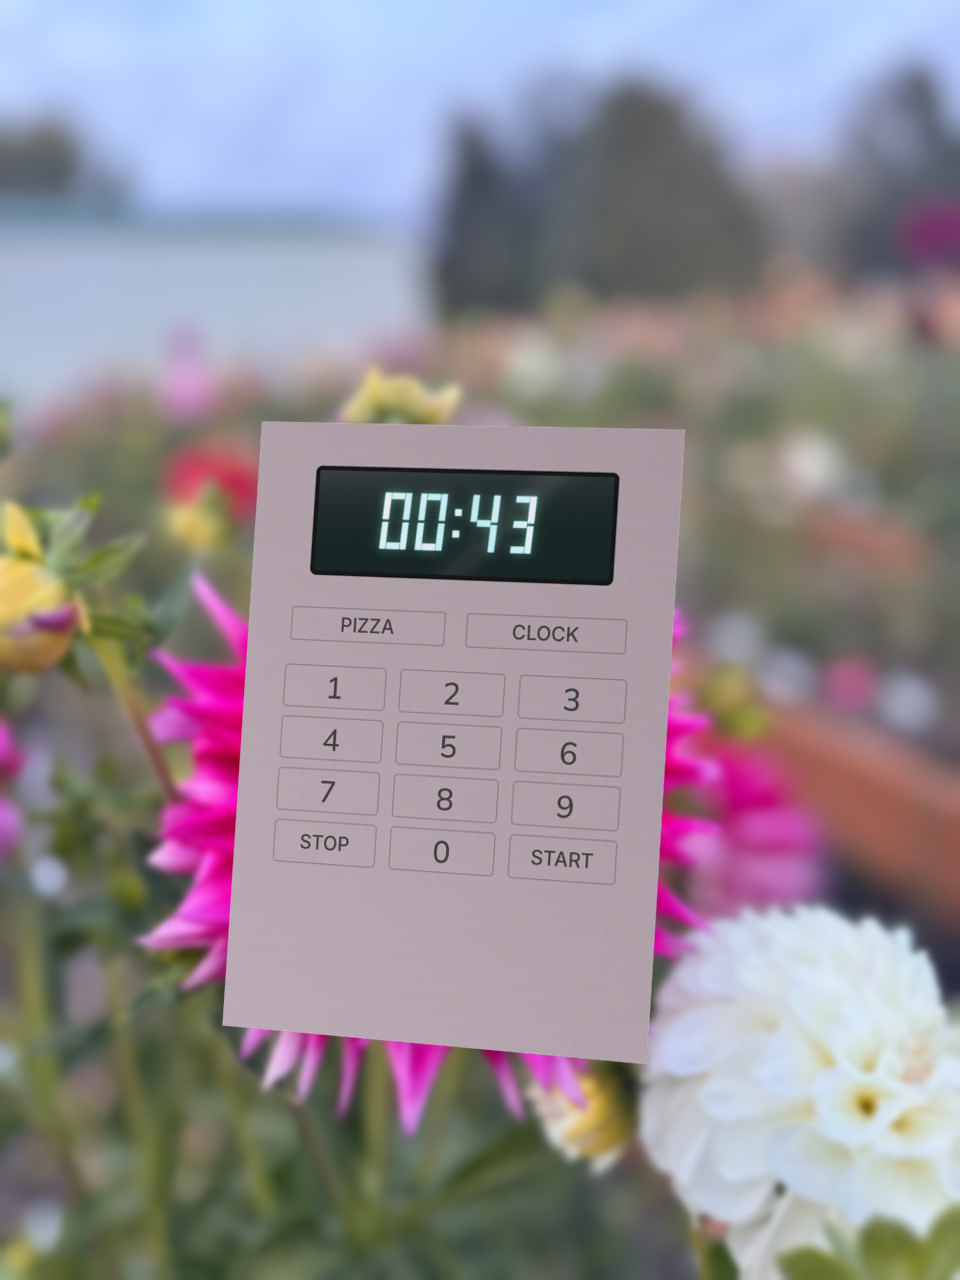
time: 0:43
